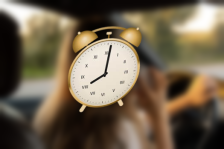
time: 8:01
